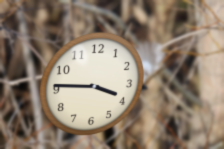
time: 3:46
